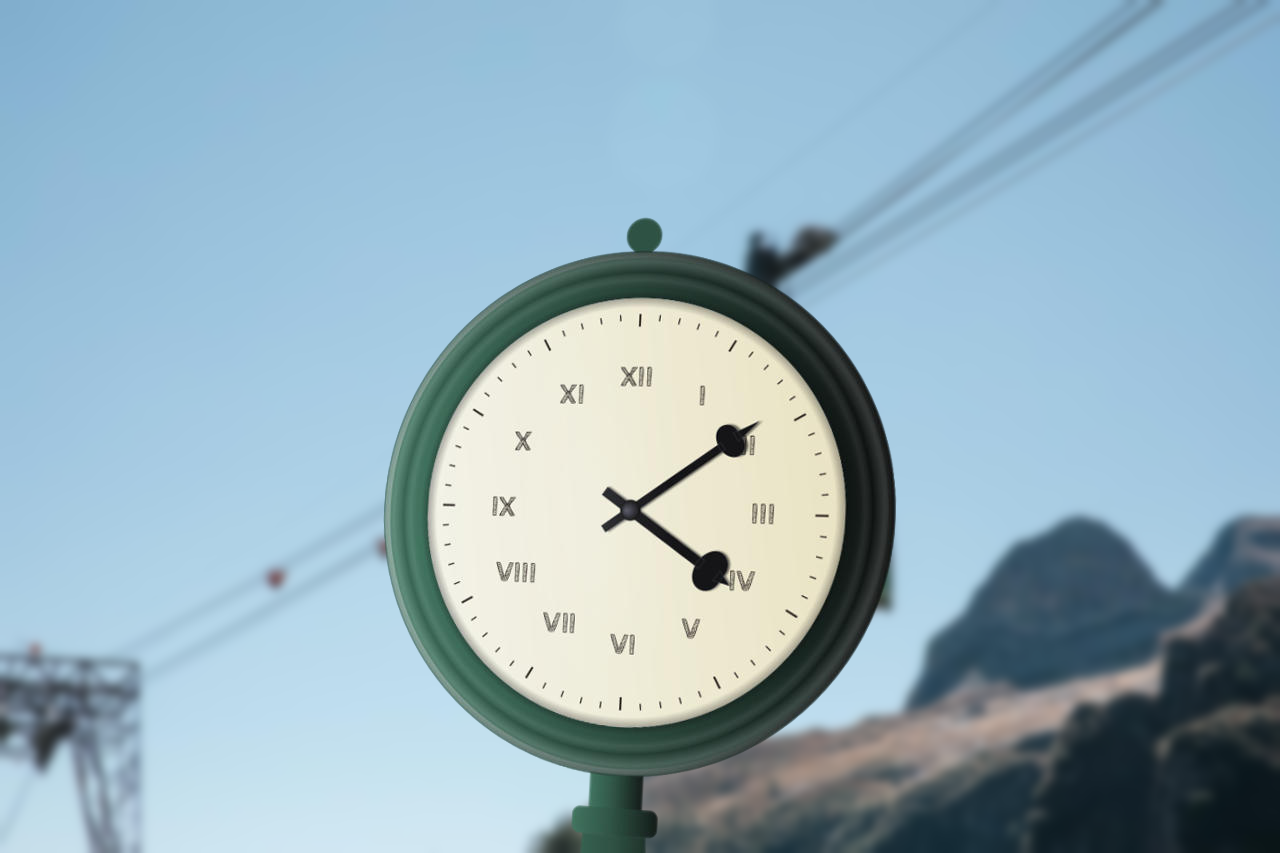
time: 4:09
